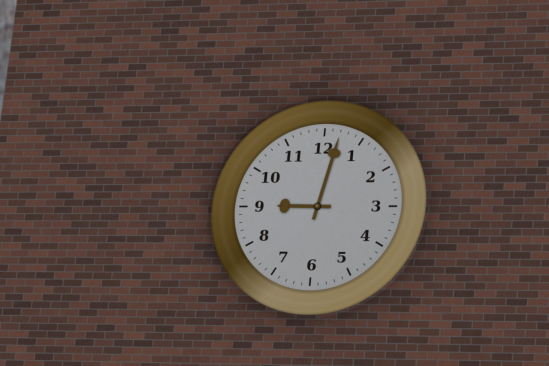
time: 9:02
